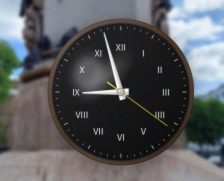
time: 8:57:21
